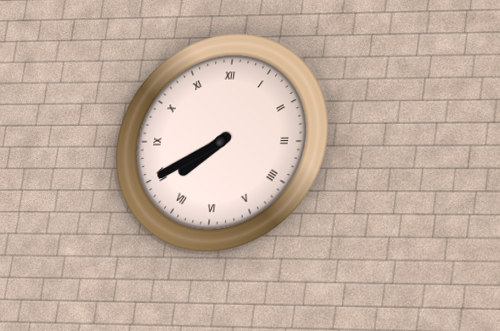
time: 7:40
